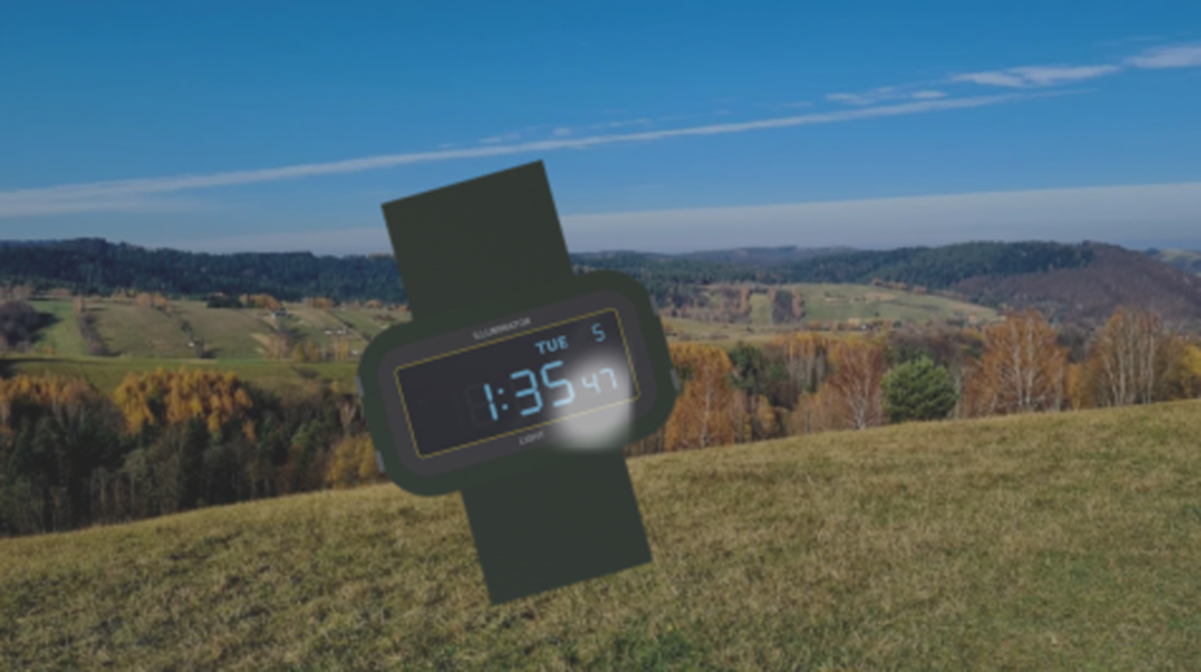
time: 1:35:47
